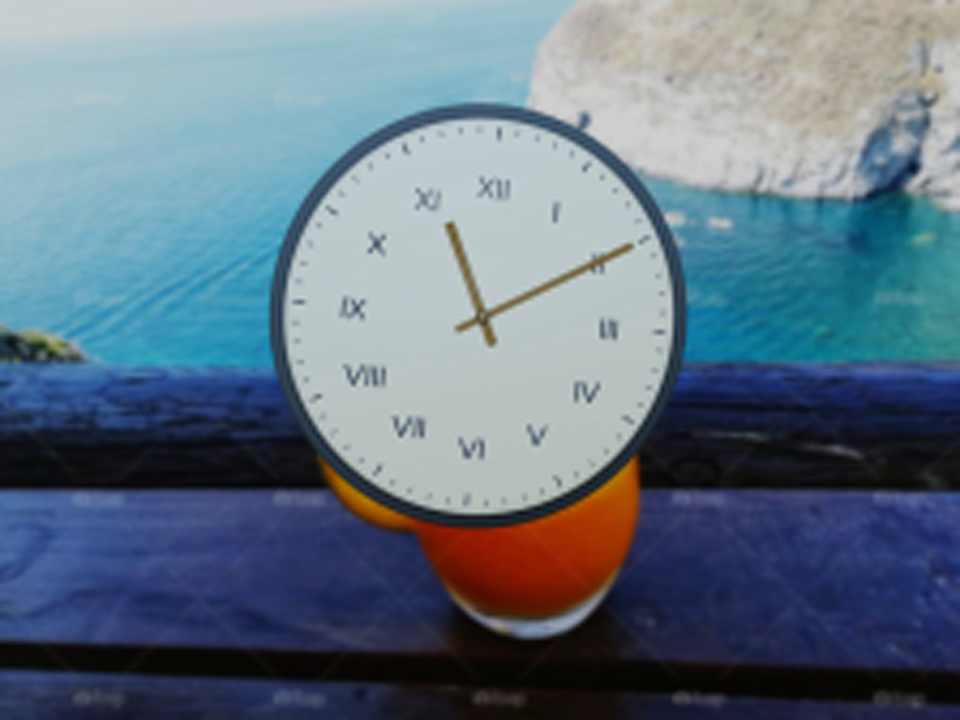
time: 11:10
